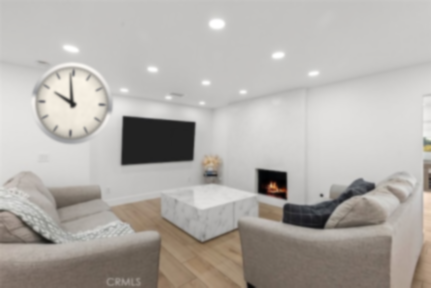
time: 9:59
